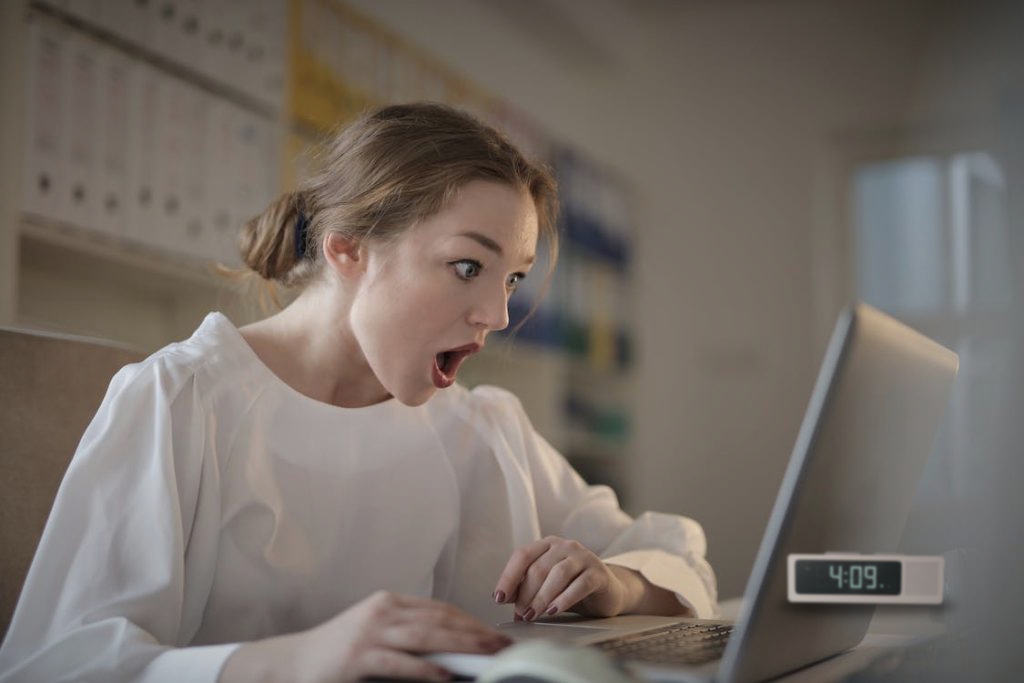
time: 4:09
